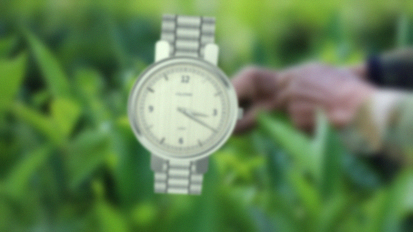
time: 3:20
